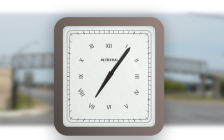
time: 7:06
